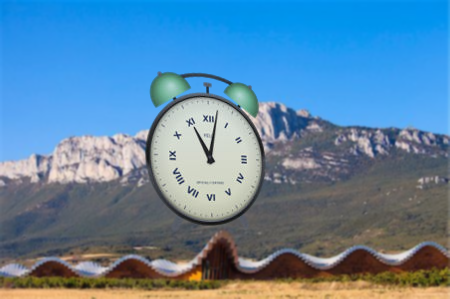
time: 11:02
